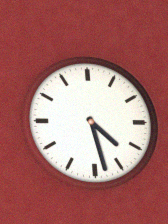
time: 4:28
